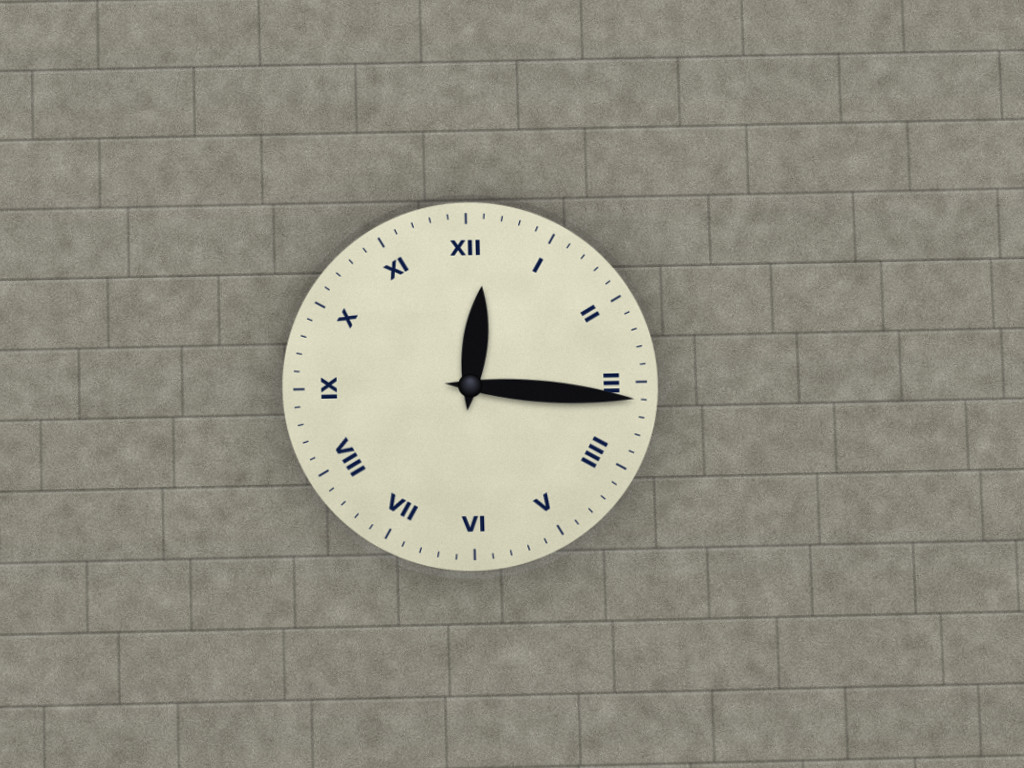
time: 12:16
